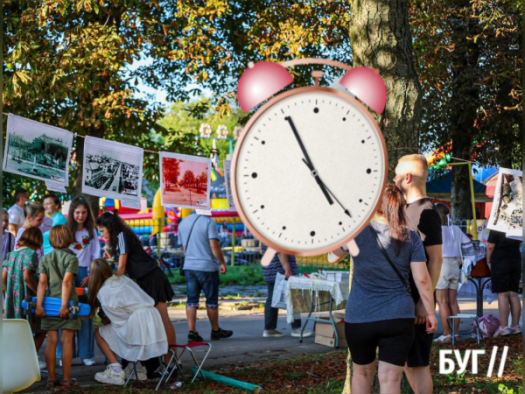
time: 4:55:23
